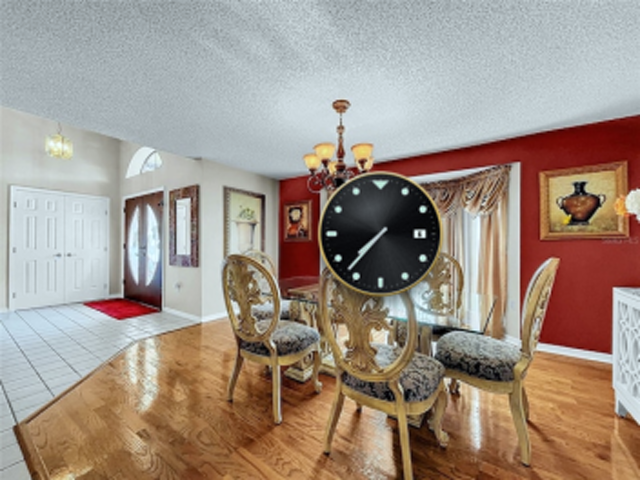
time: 7:37
